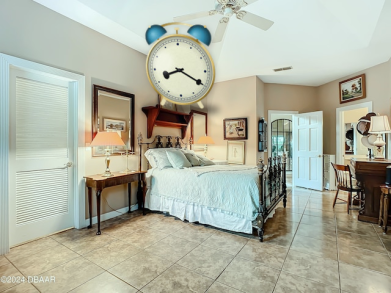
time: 8:20
